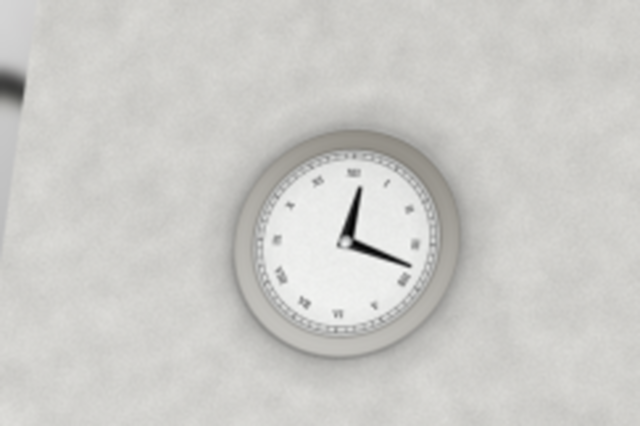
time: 12:18
